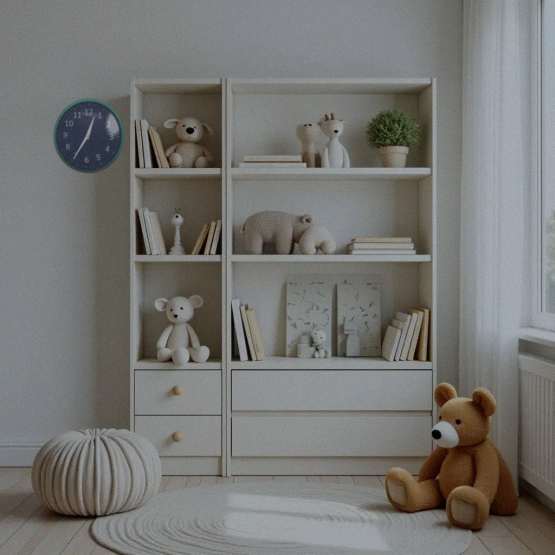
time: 12:35
